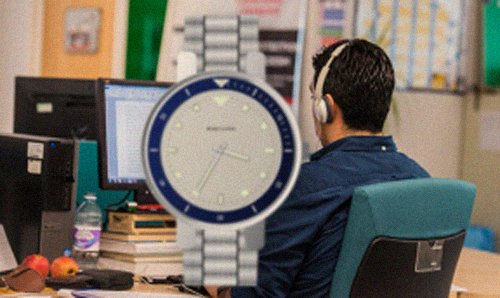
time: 3:35
